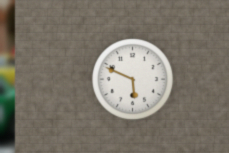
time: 5:49
